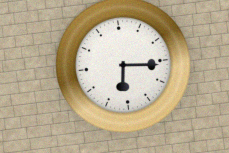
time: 6:16
